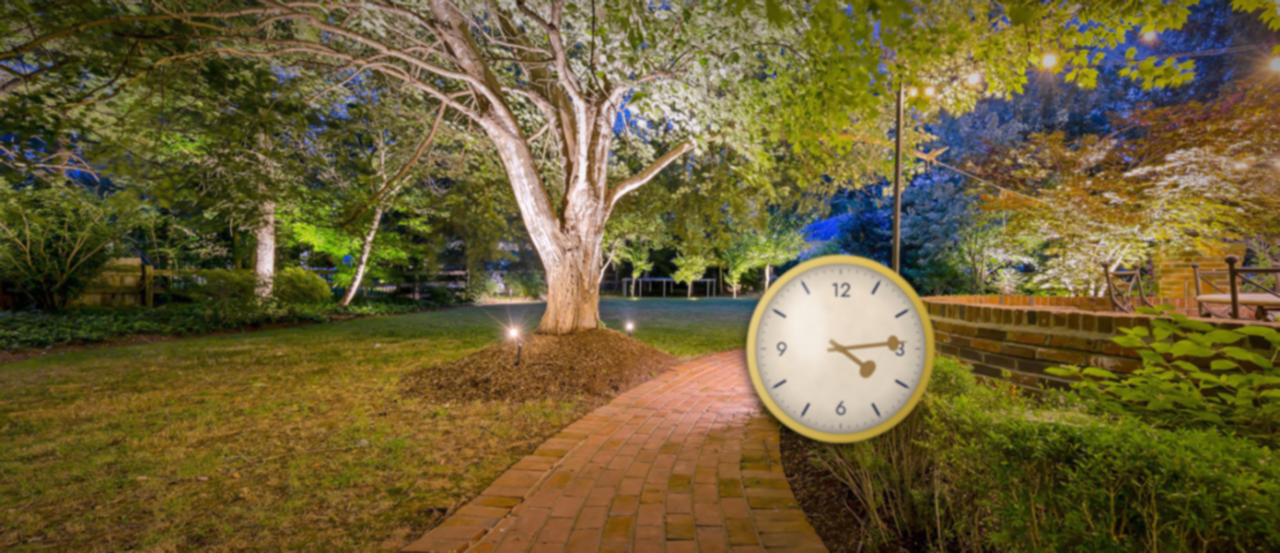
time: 4:14
